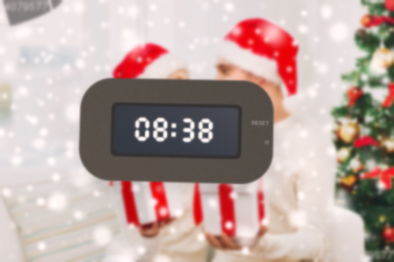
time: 8:38
